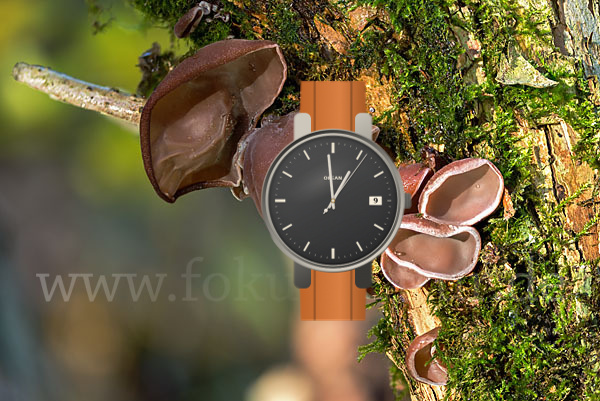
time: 12:59:06
